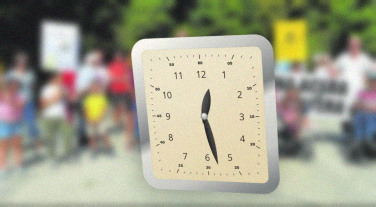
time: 12:28
